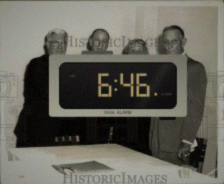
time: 6:46
